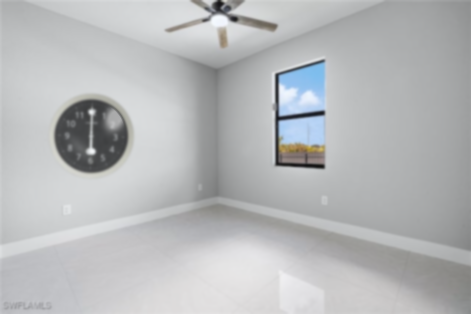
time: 6:00
